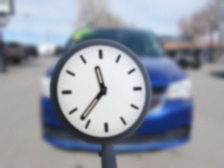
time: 11:37
